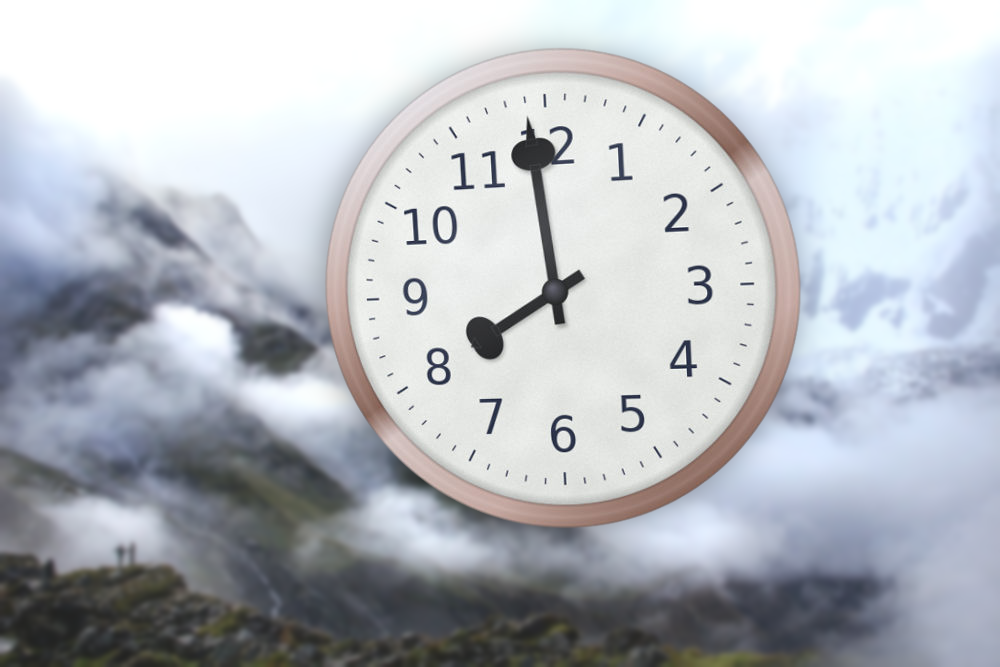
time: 7:59
